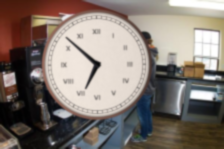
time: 6:52
